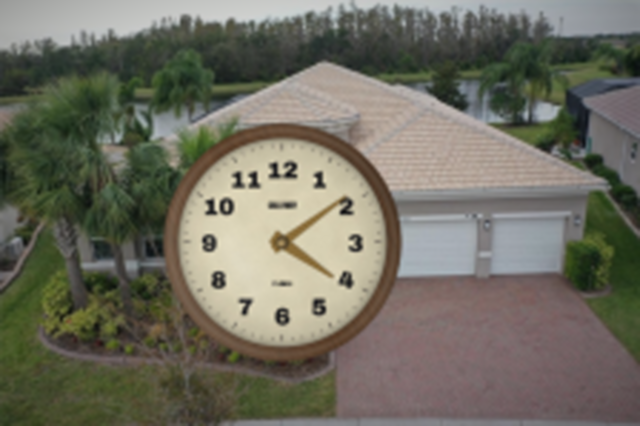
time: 4:09
